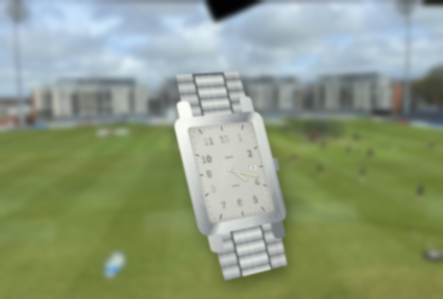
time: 4:18
